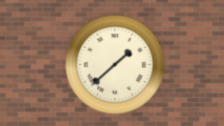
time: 1:38
